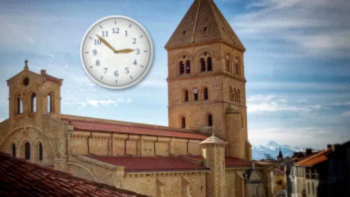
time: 2:52
